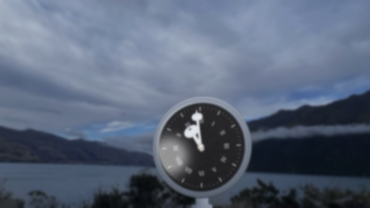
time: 10:59
